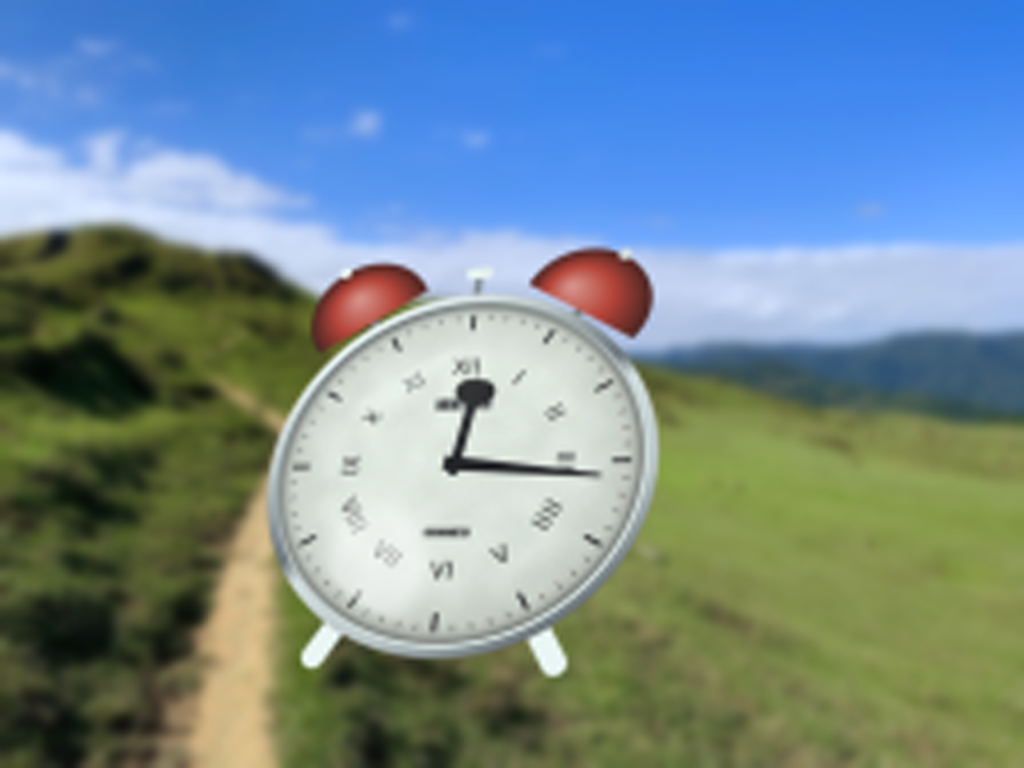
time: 12:16
